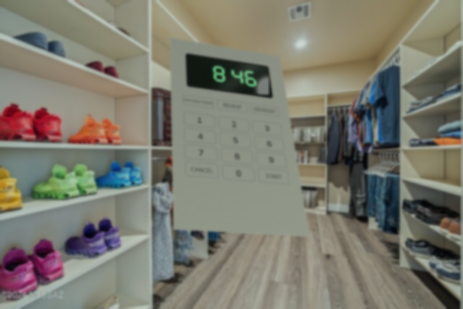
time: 8:46
